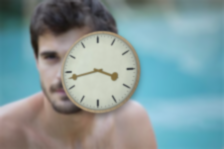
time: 3:43
